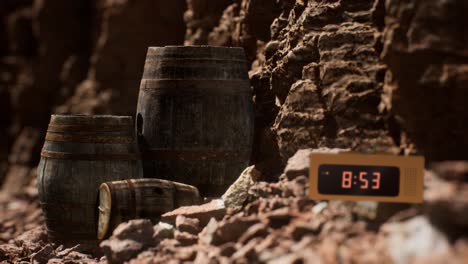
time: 8:53
